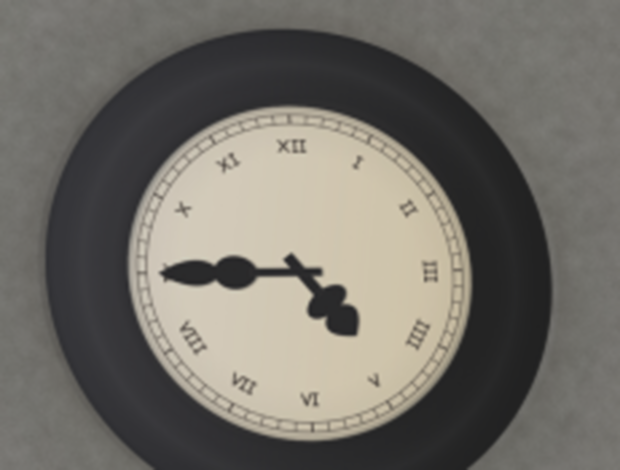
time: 4:45
